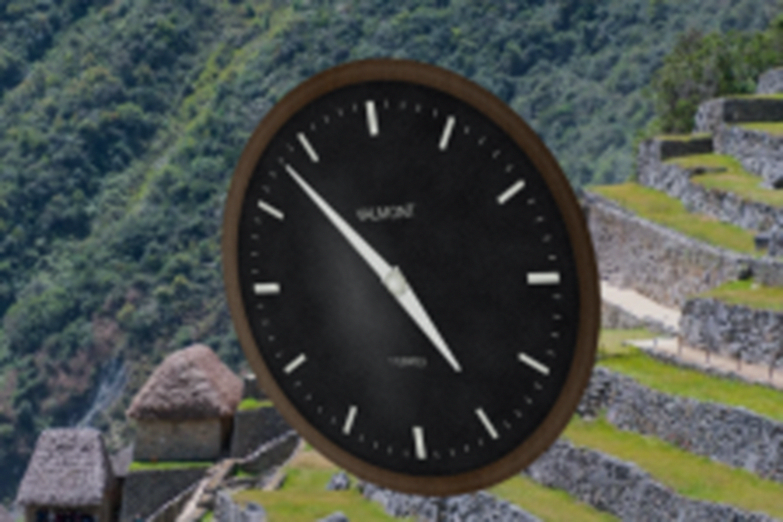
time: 4:53
